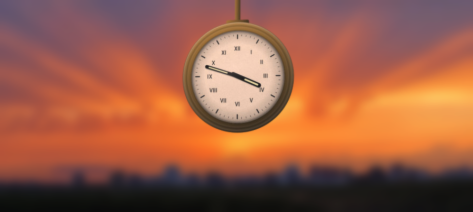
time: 3:48
